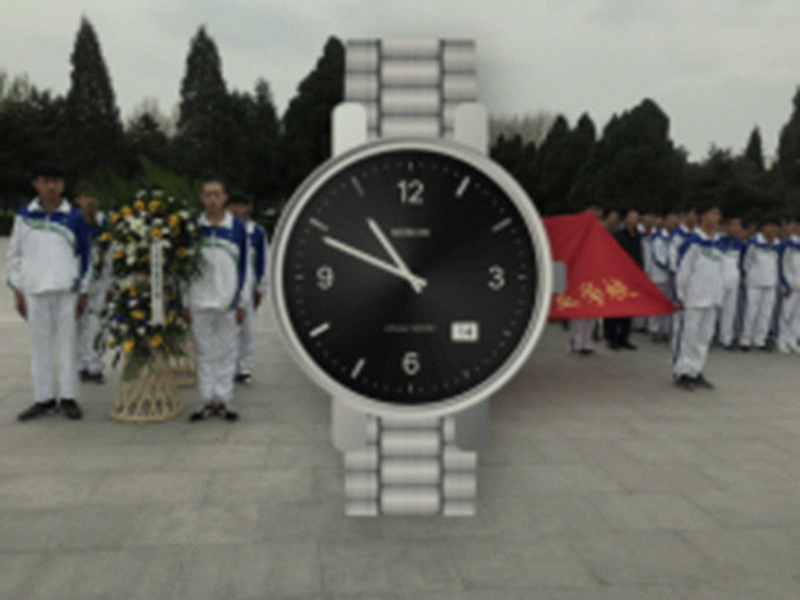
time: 10:49
